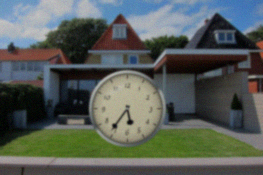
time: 5:36
